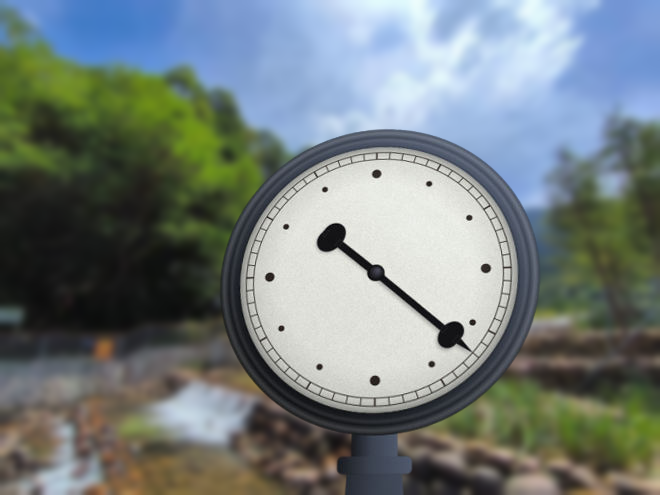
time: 10:22
